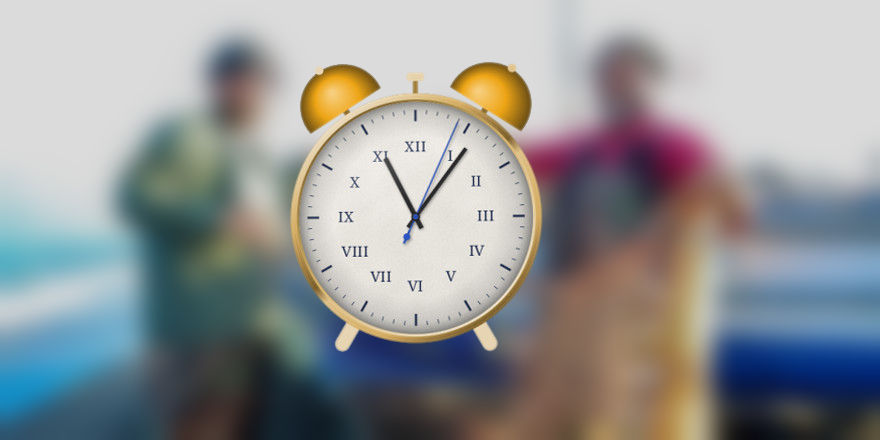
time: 11:06:04
